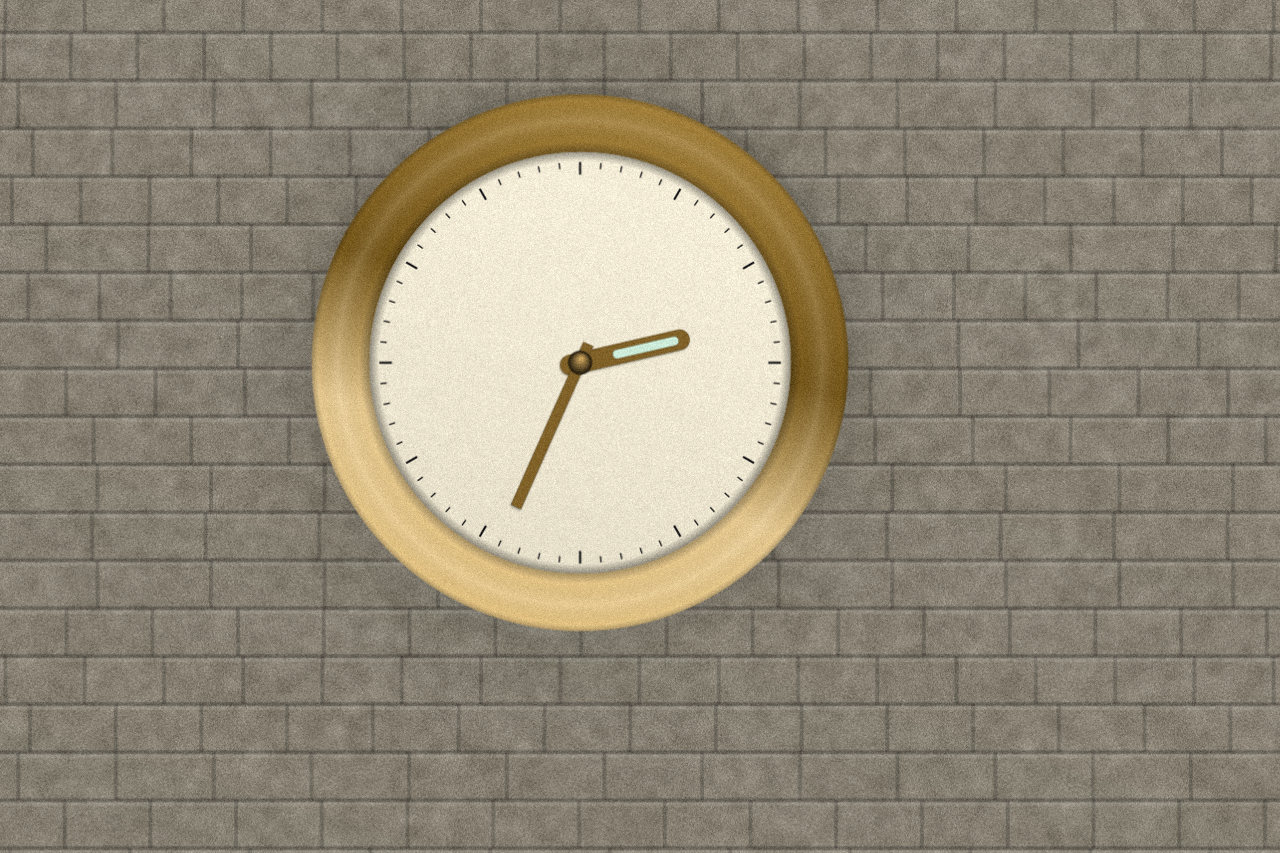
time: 2:34
